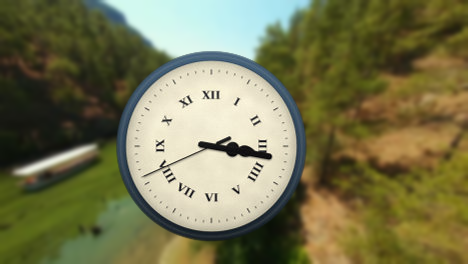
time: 3:16:41
